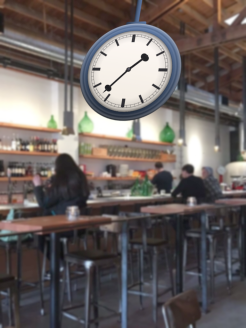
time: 1:37
